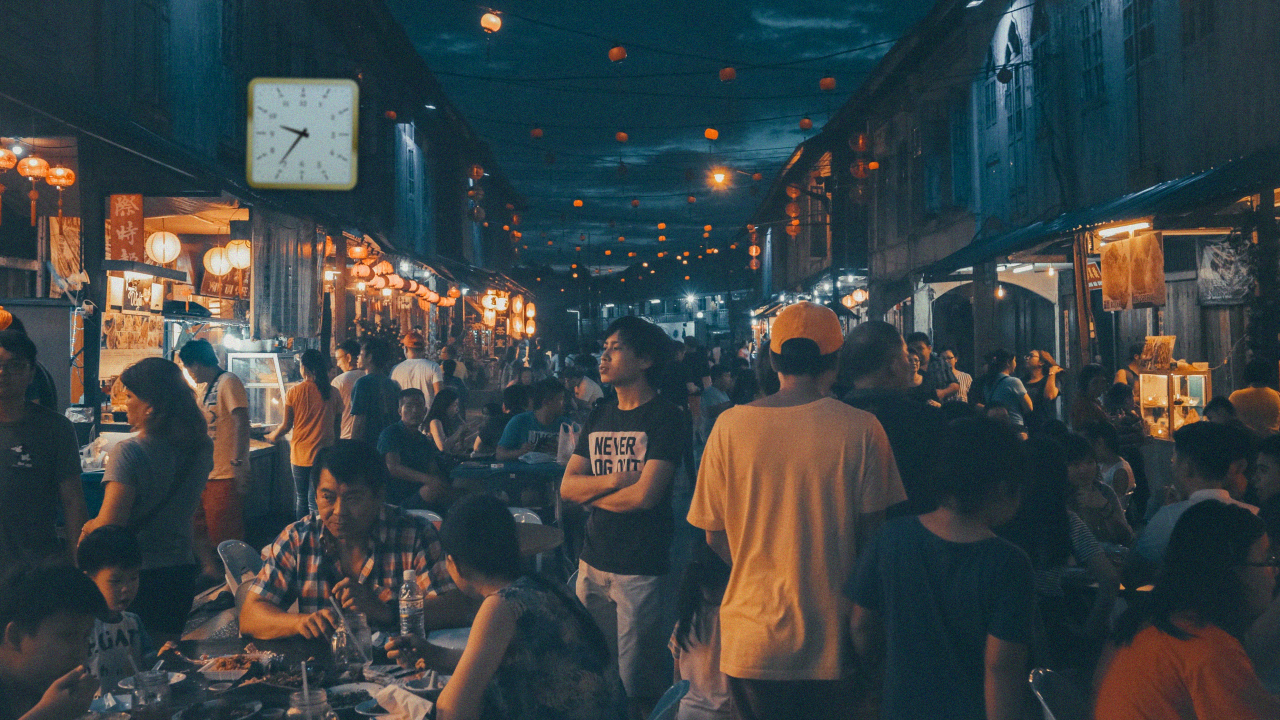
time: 9:36
